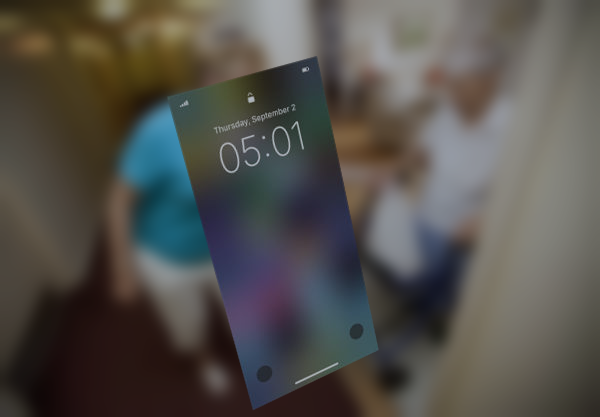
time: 5:01
